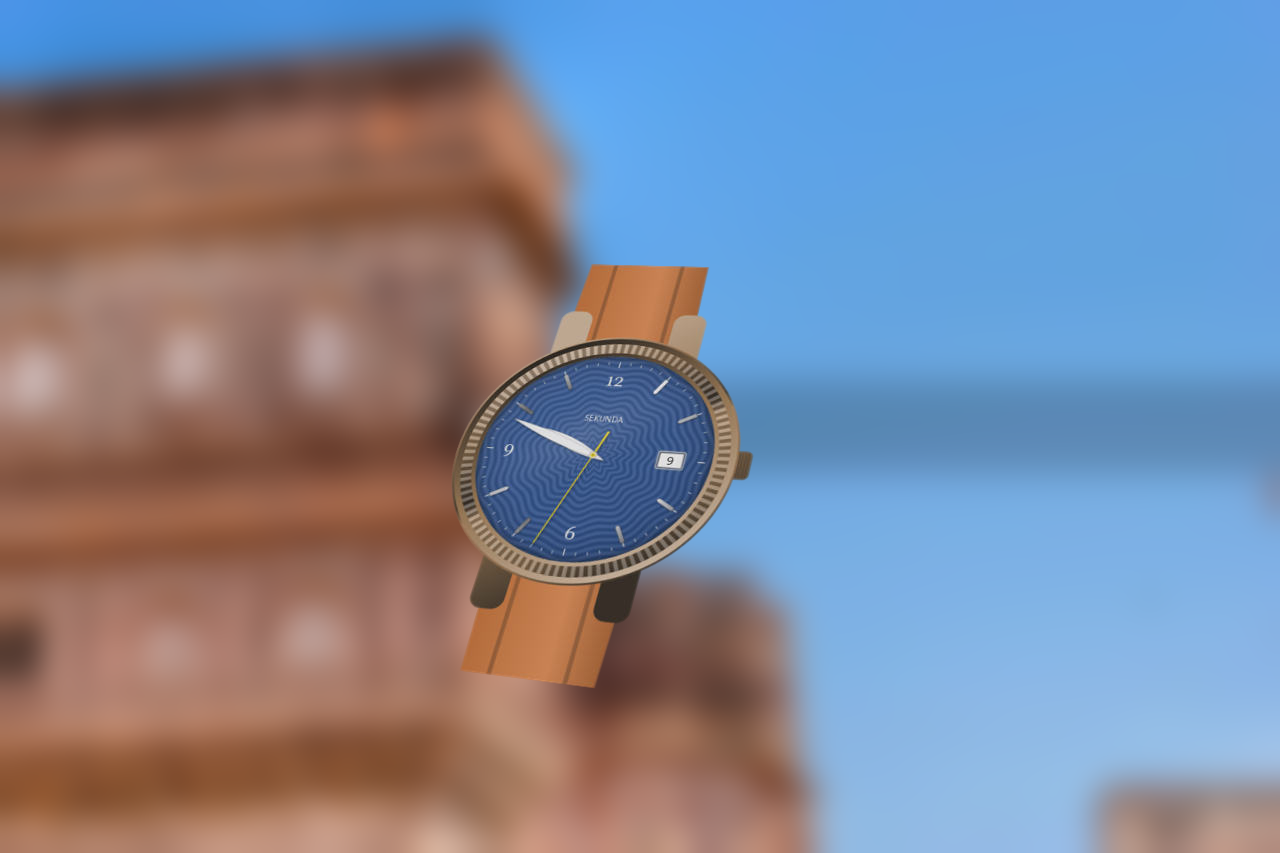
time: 9:48:33
